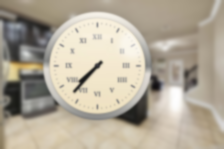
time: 7:37
